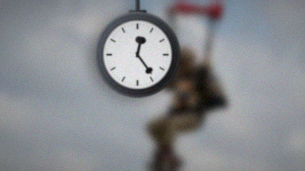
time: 12:24
